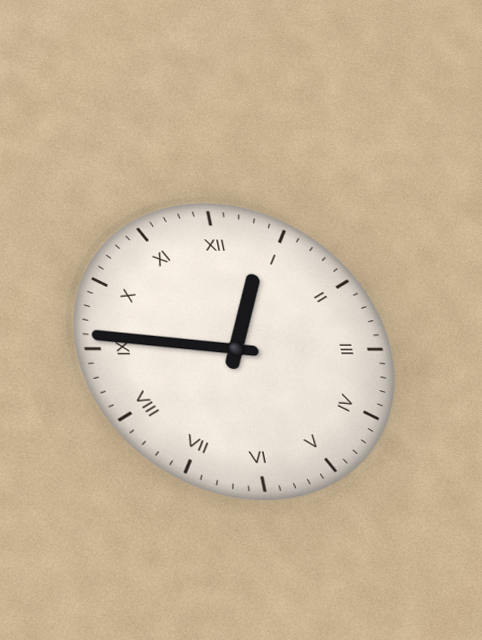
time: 12:46
